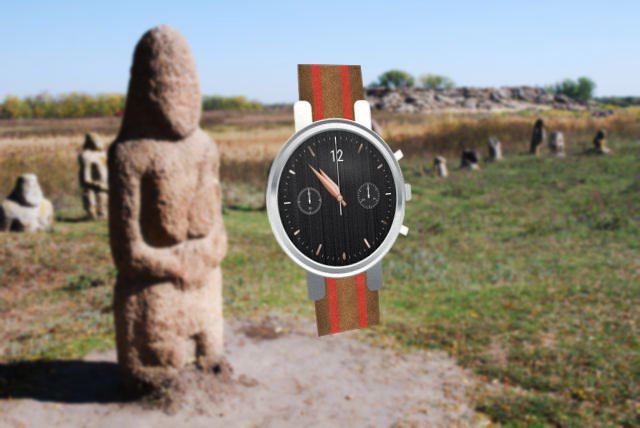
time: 10:53
